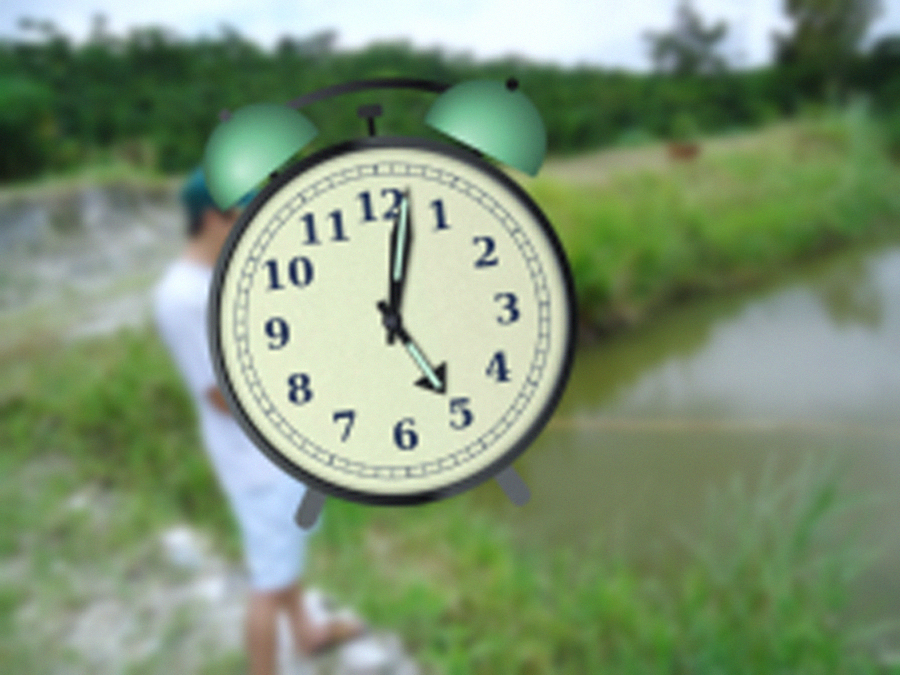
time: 5:02
